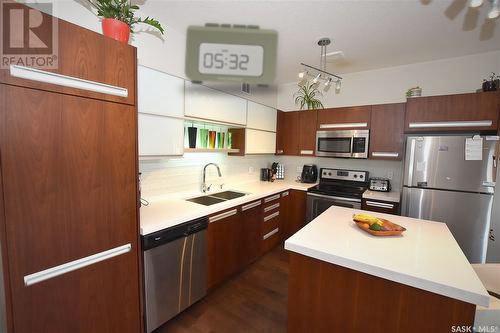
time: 5:32
